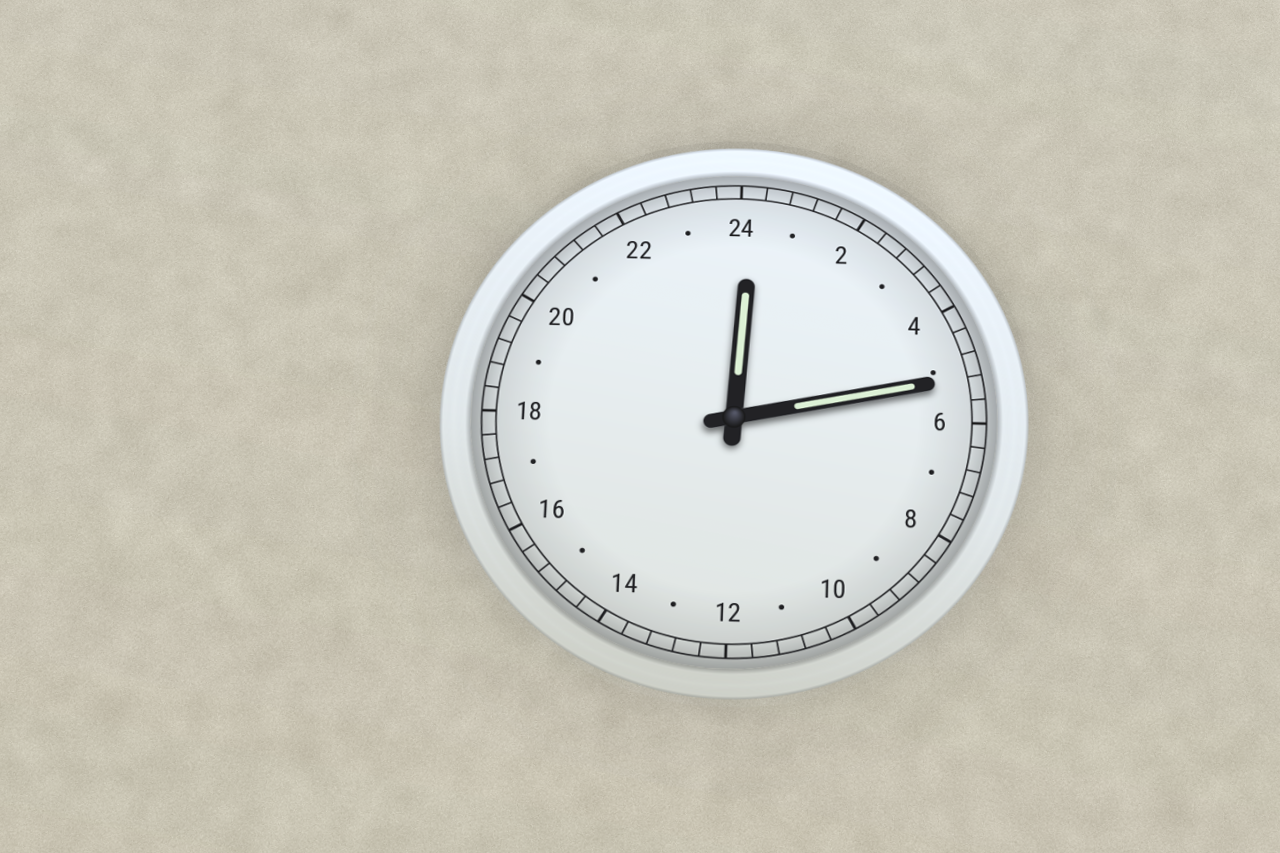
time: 0:13
